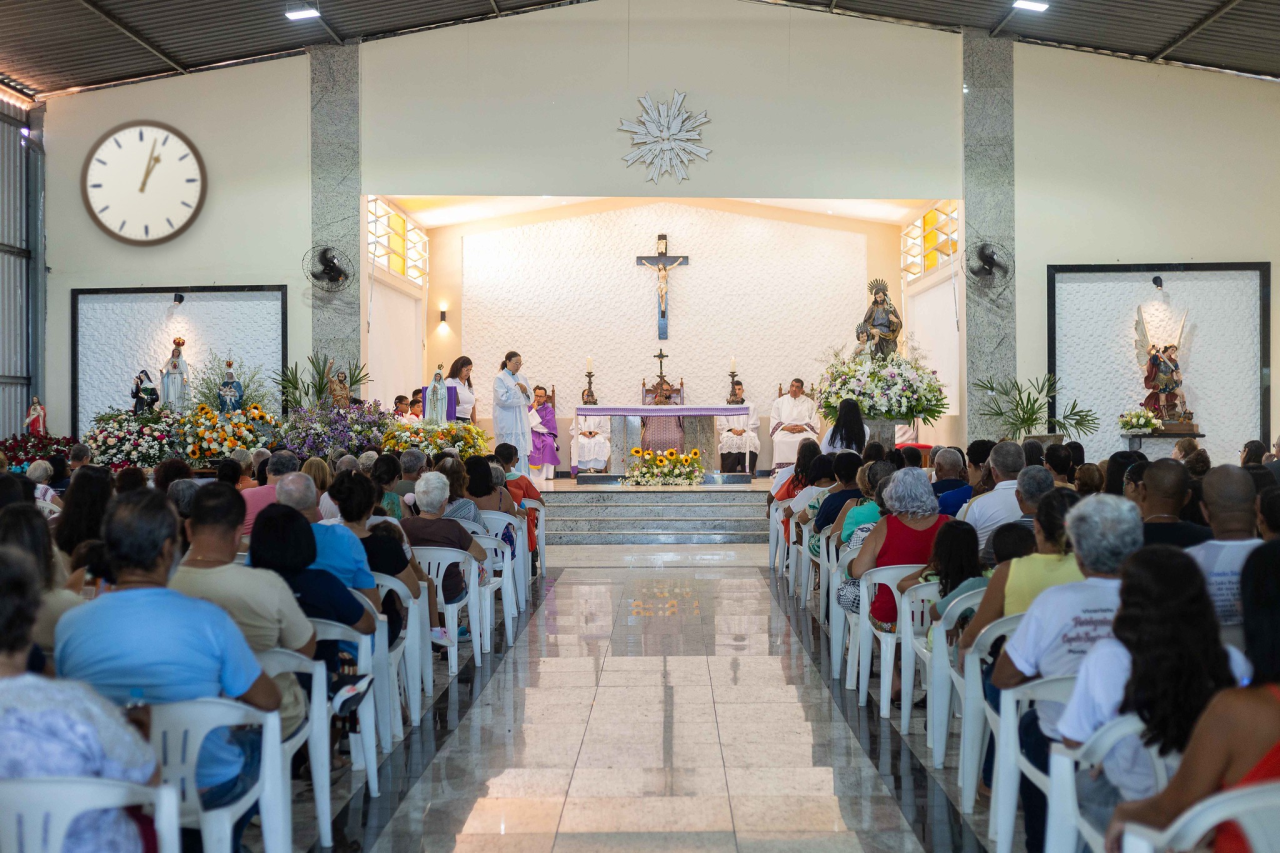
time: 1:03
